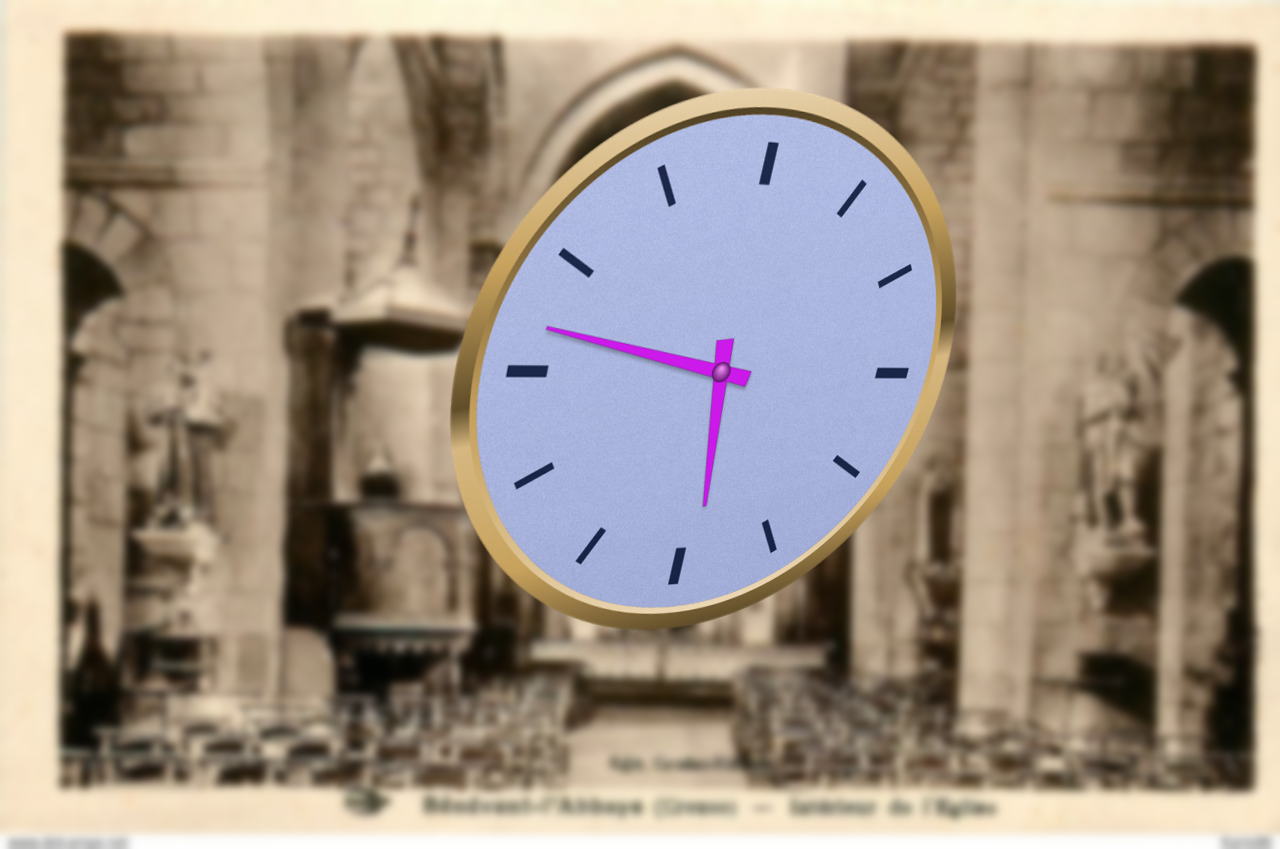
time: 5:47
